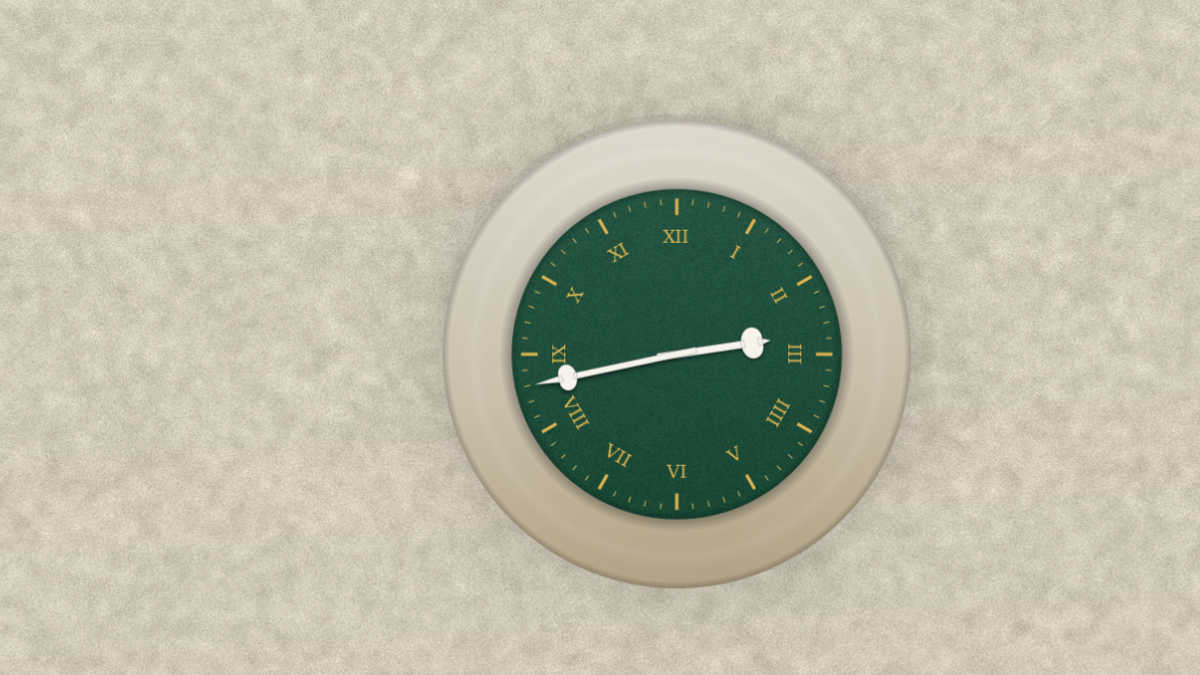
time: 2:43
